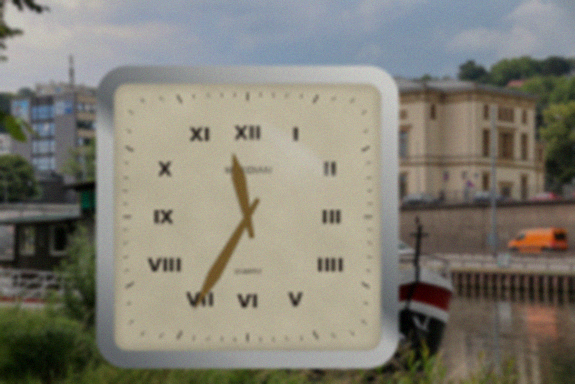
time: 11:35
